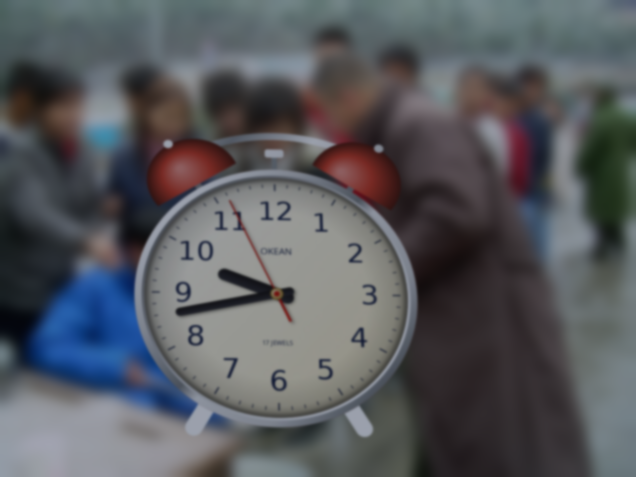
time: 9:42:56
